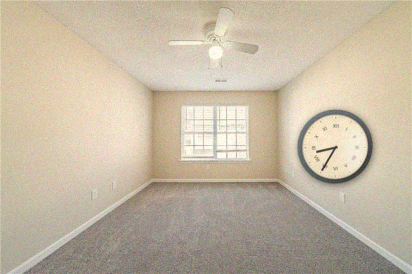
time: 8:35
